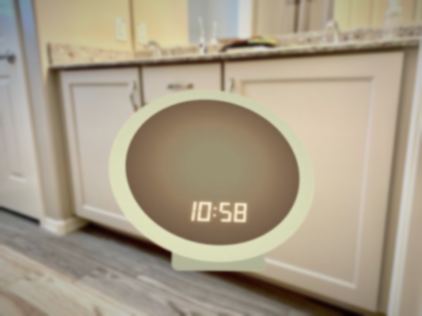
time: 10:58
